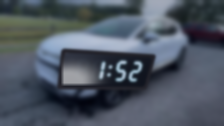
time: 1:52
